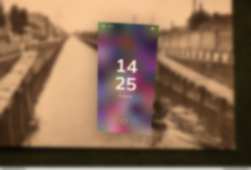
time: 14:25
